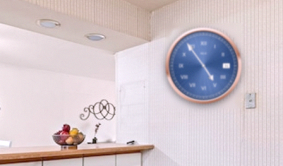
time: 4:54
